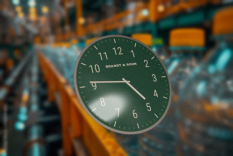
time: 4:46
